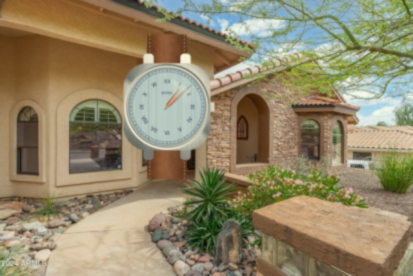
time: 1:08
